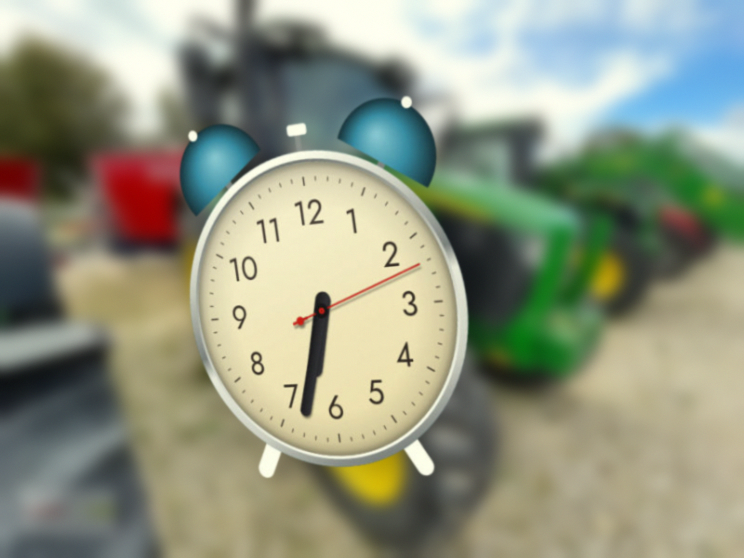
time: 6:33:12
